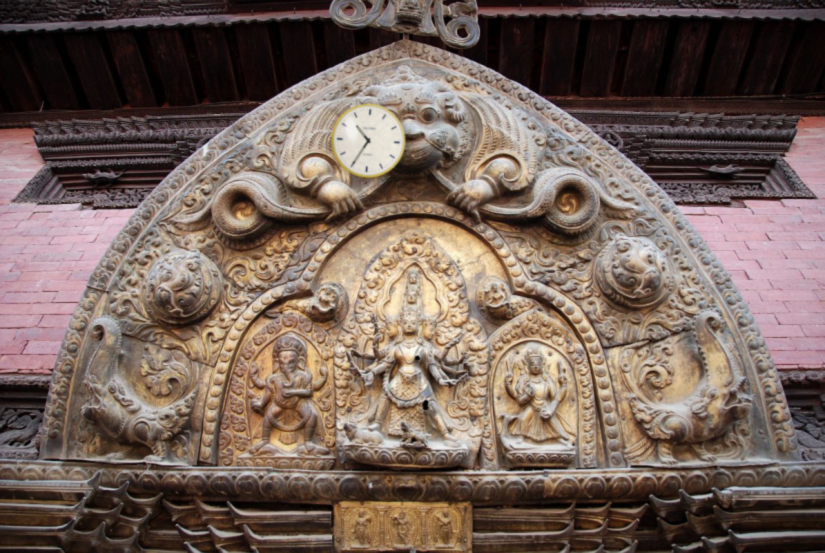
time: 10:35
